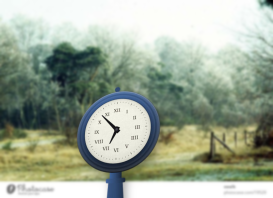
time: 6:53
